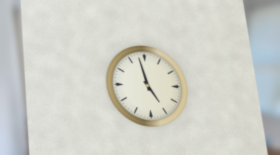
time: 4:58
